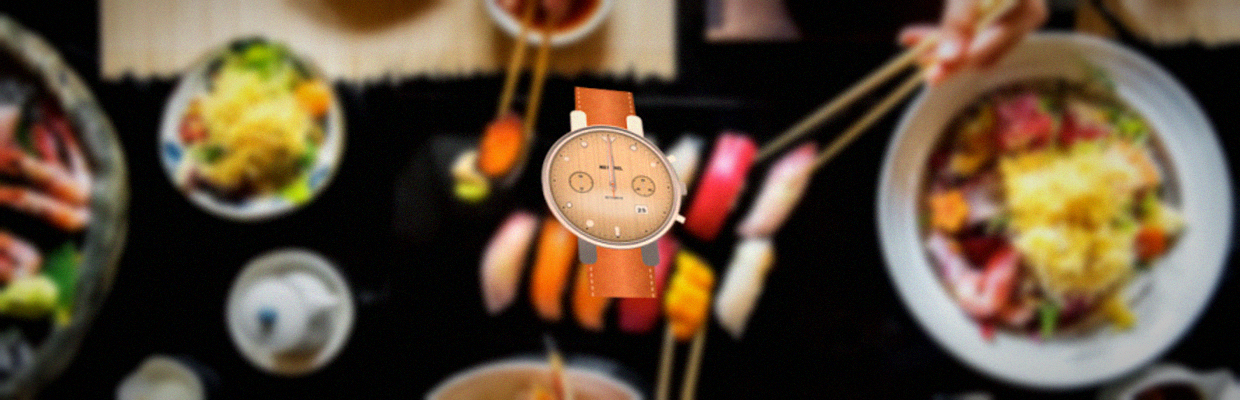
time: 12:00
